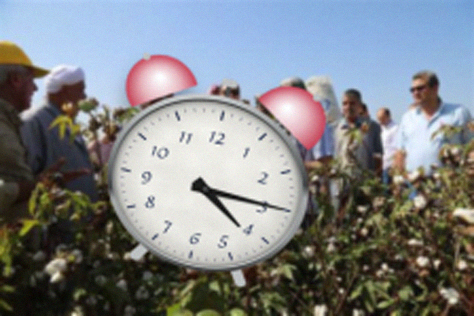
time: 4:15
